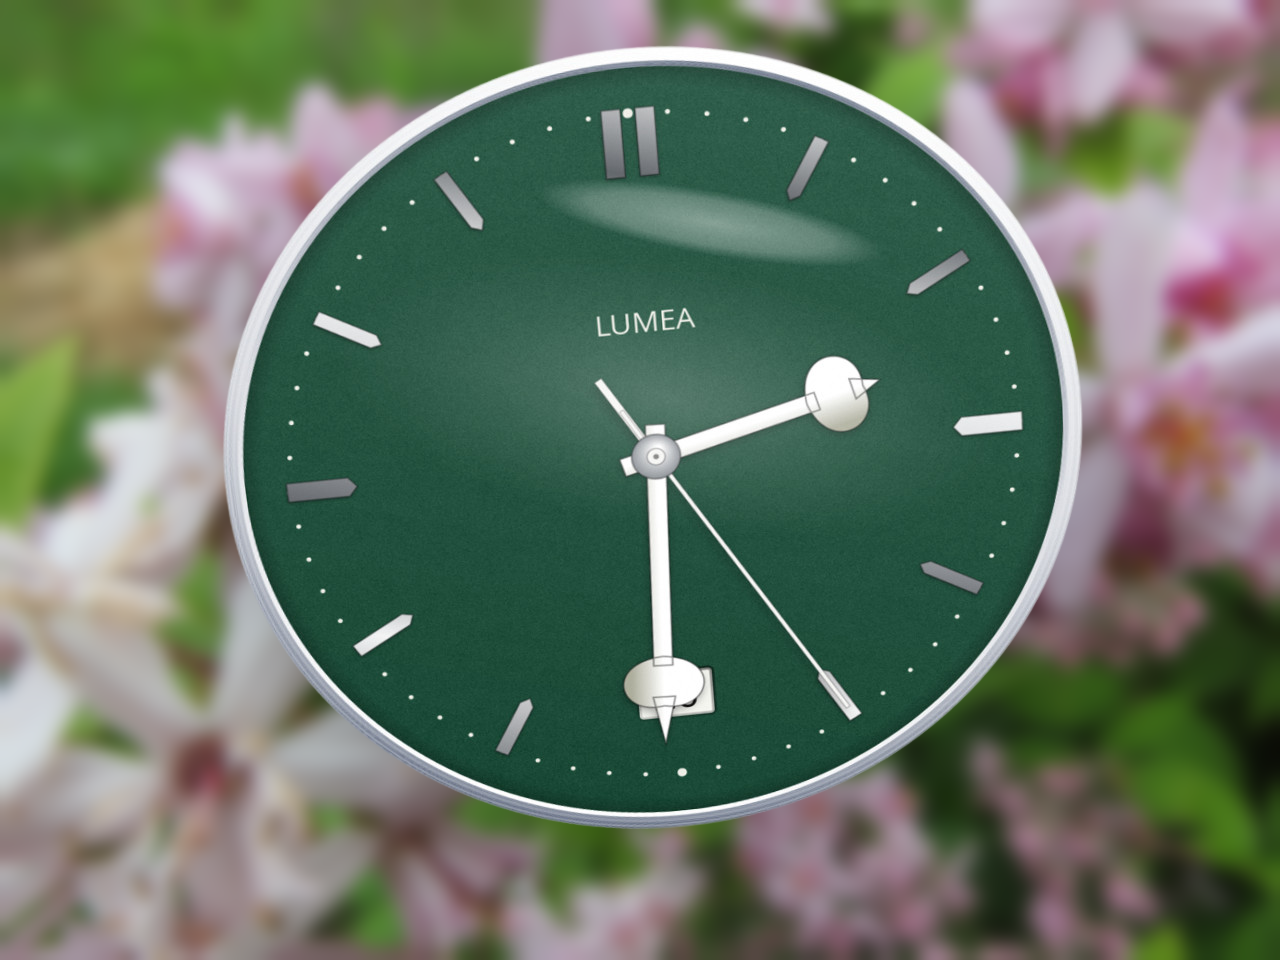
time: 2:30:25
